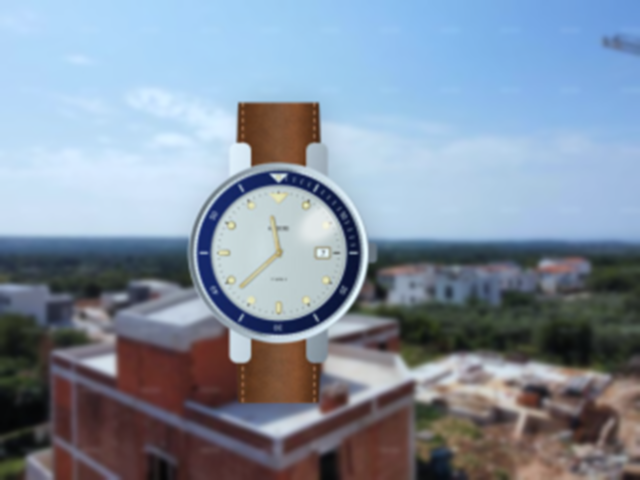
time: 11:38
